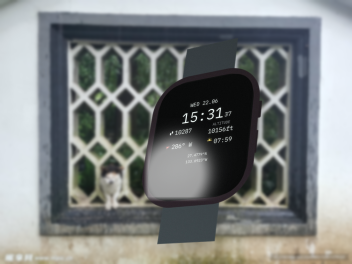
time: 15:31
